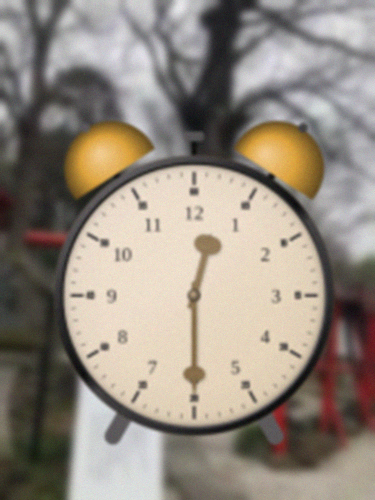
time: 12:30
